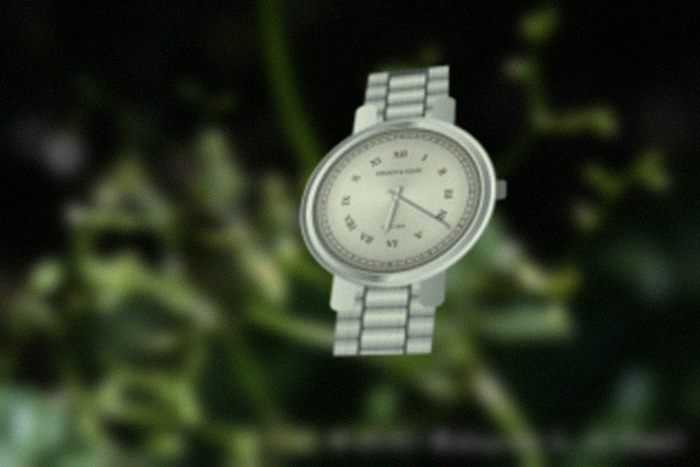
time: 6:21
